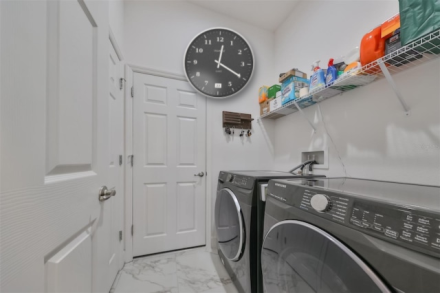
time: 12:20
